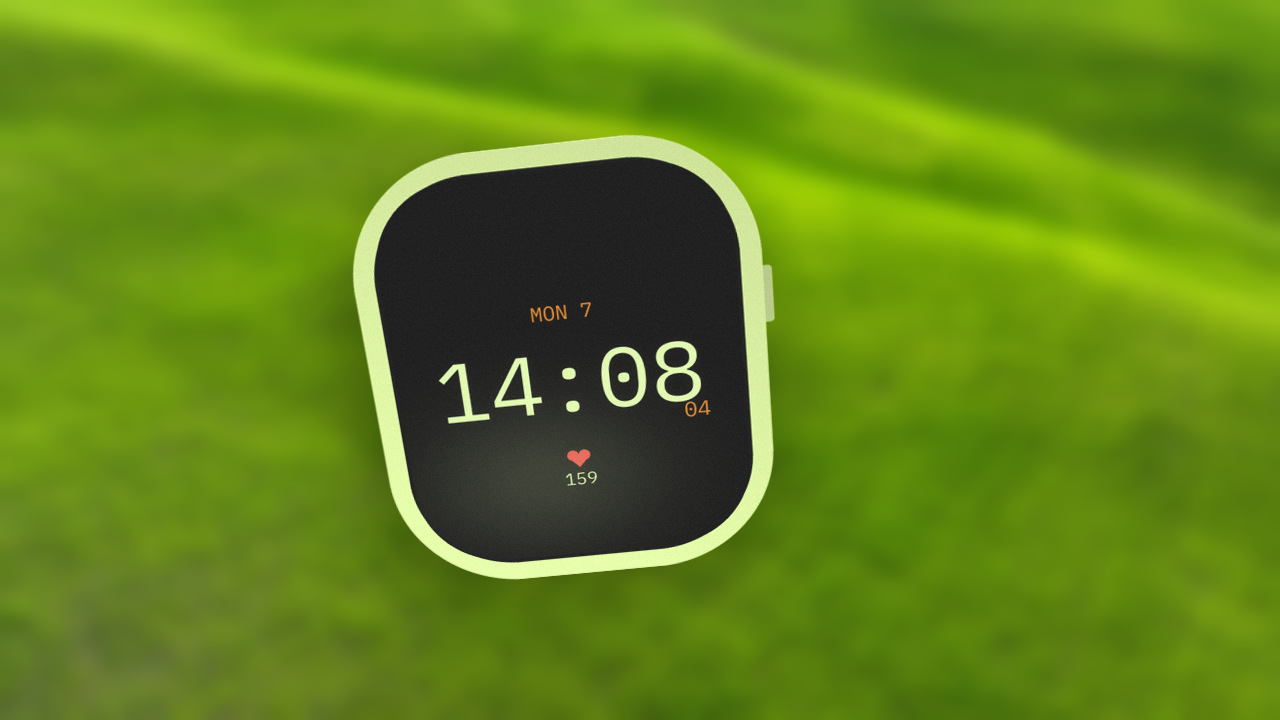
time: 14:08:04
